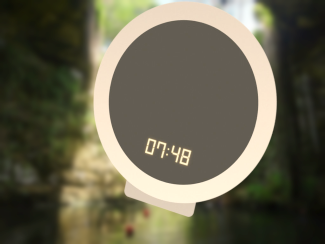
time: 7:48
